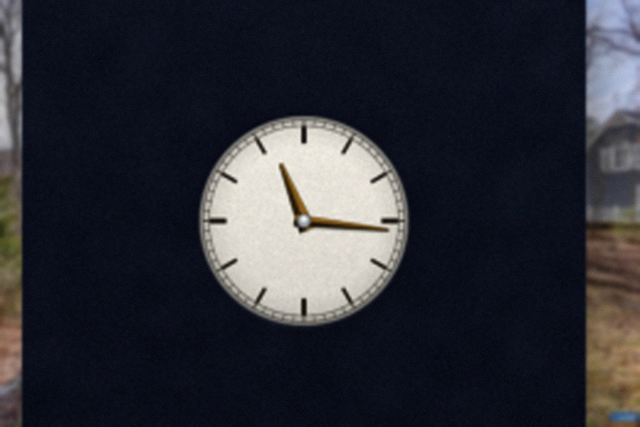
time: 11:16
